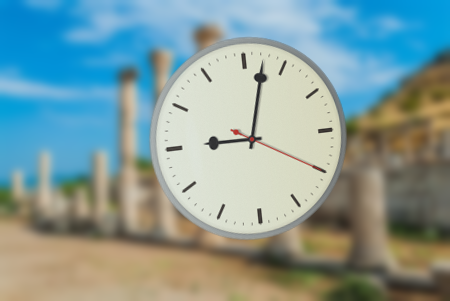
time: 9:02:20
